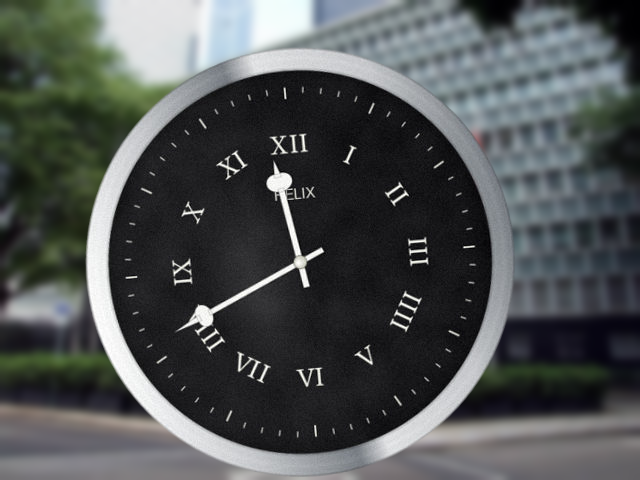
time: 11:41
